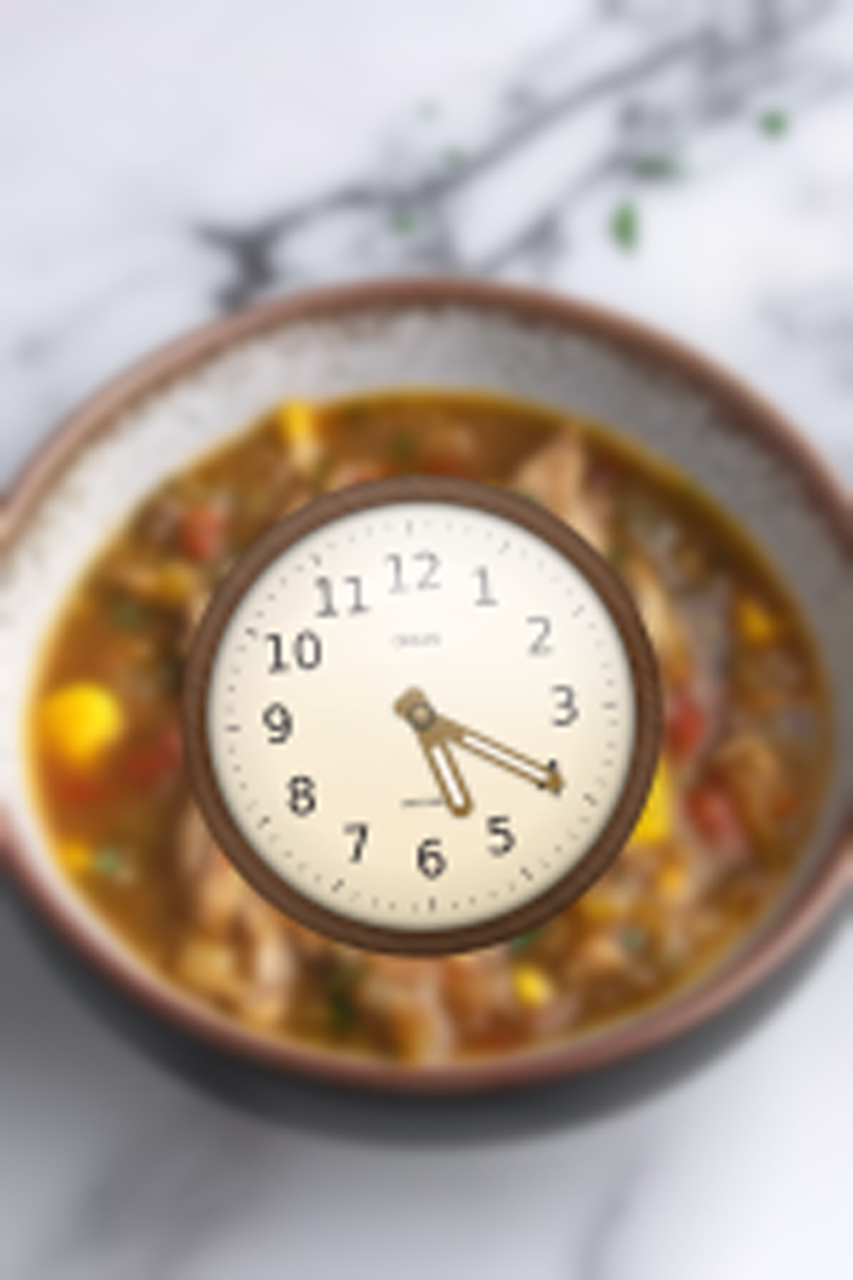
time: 5:20
